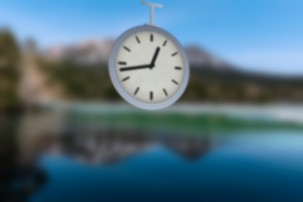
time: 12:43
